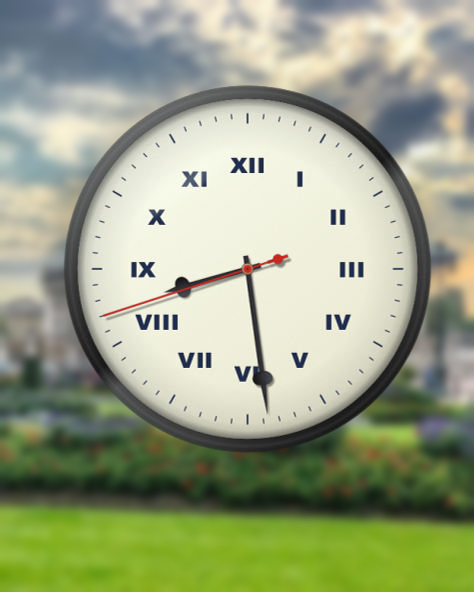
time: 8:28:42
